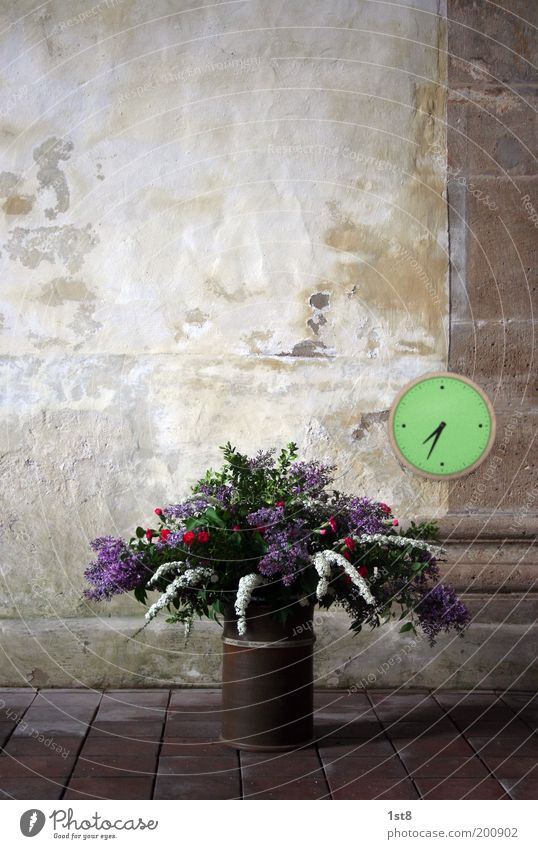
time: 7:34
